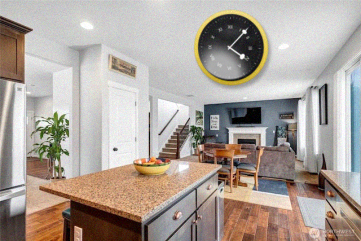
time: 4:07
